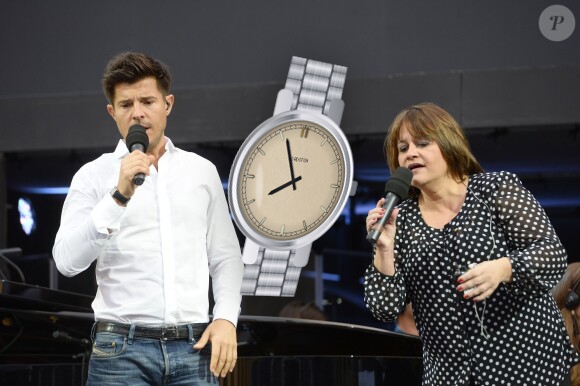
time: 7:56
